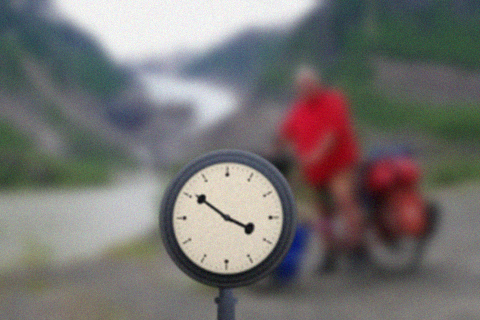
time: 3:51
